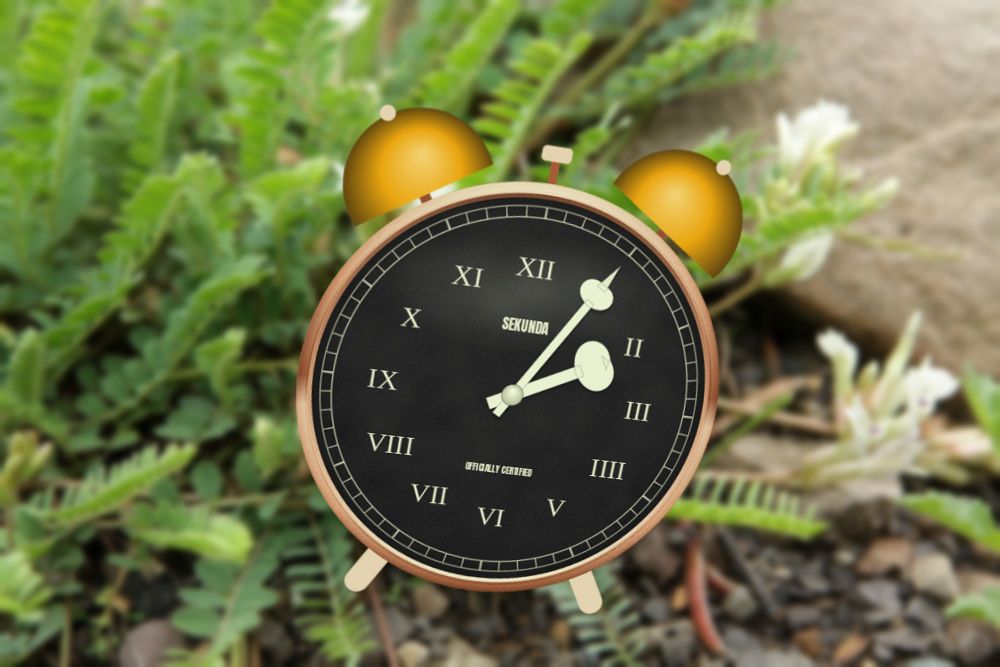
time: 2:05
